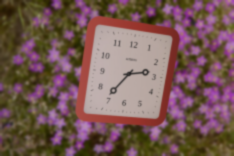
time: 2:36
